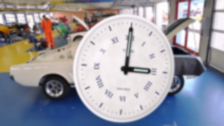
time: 3:00
